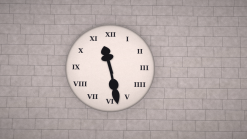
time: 11:28
